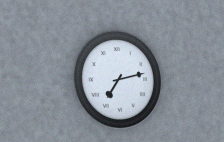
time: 7:13
